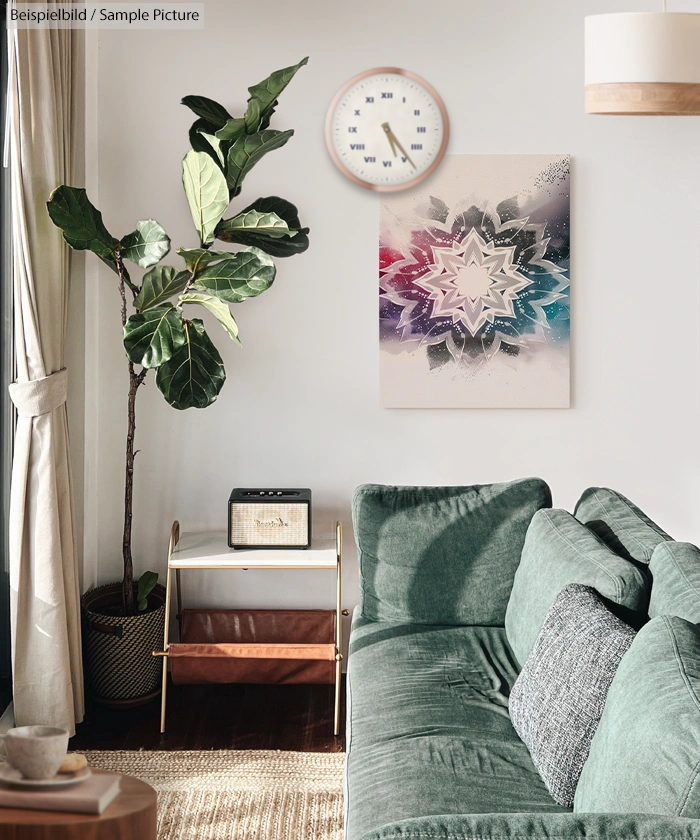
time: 5:24
